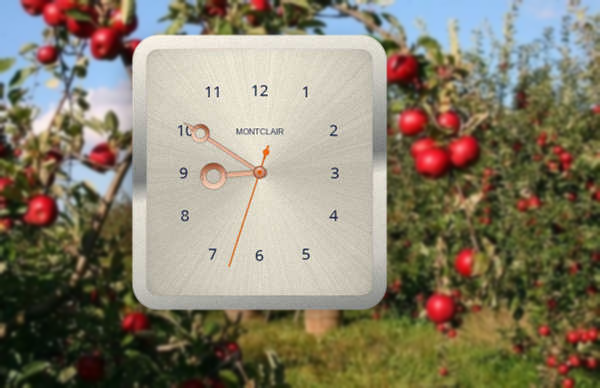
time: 8:50:33
